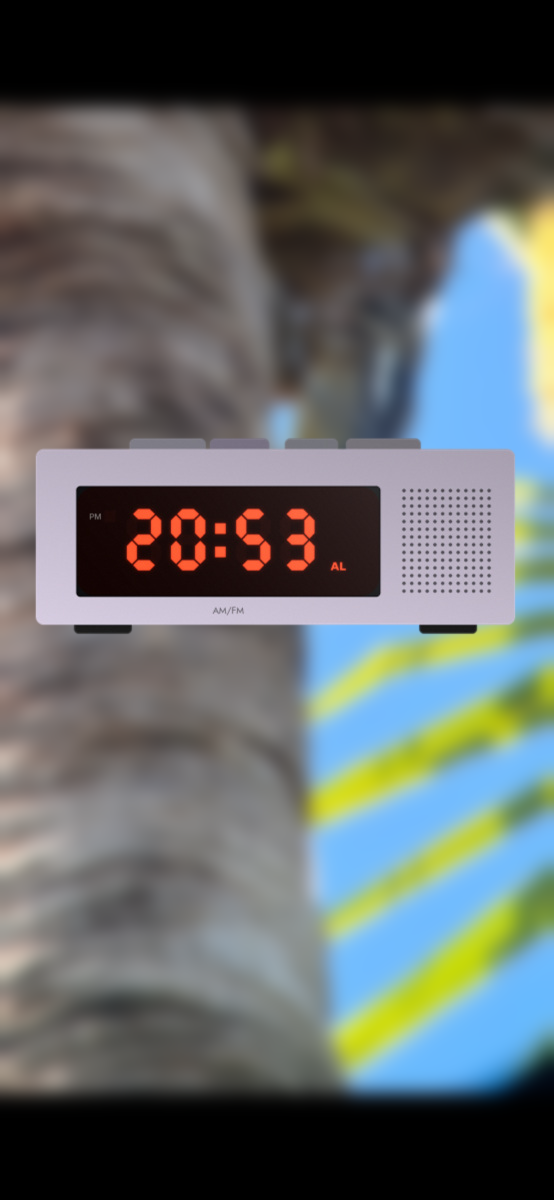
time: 20:53
